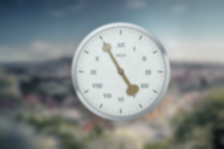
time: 4:55
